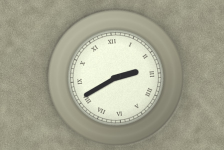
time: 2:41
